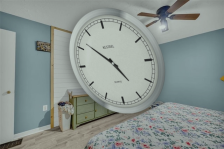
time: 4:52
